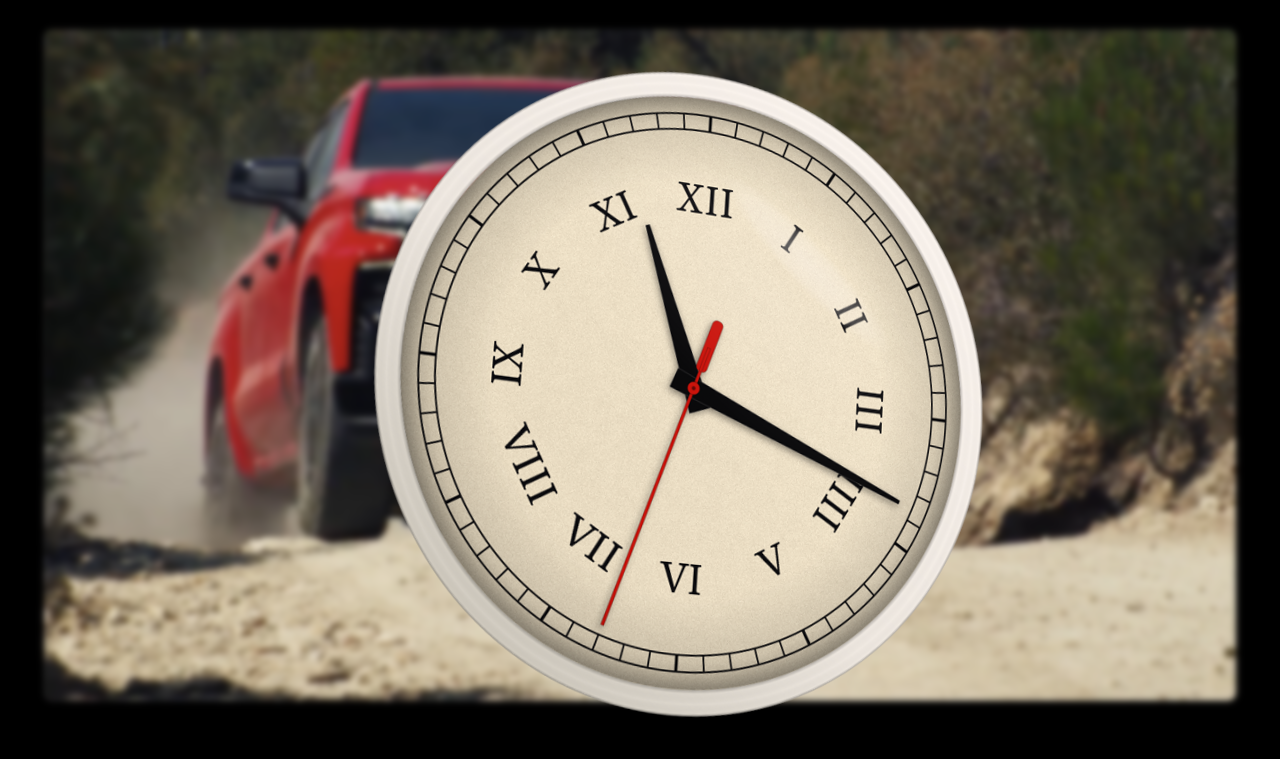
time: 11:18:33
